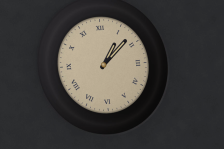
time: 1:08
